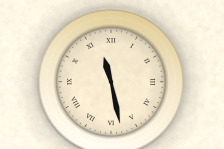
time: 11:28
